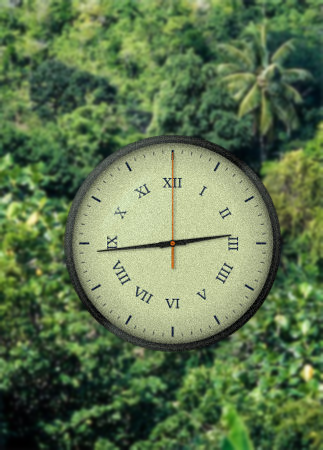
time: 2:44:00
